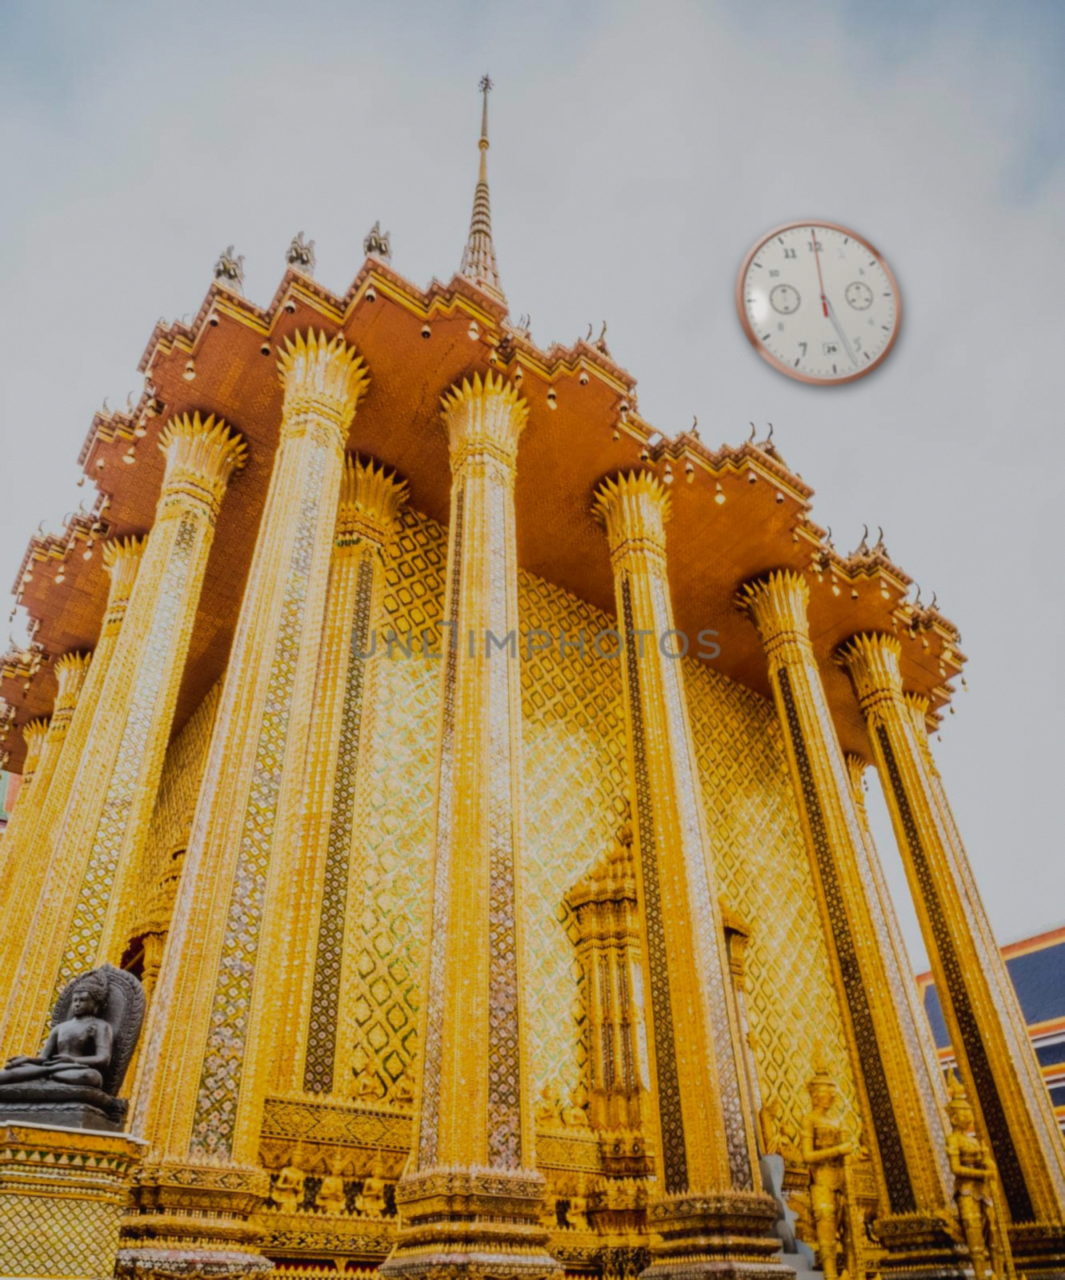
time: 5:27
